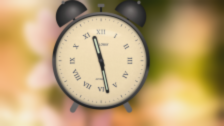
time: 11:28
